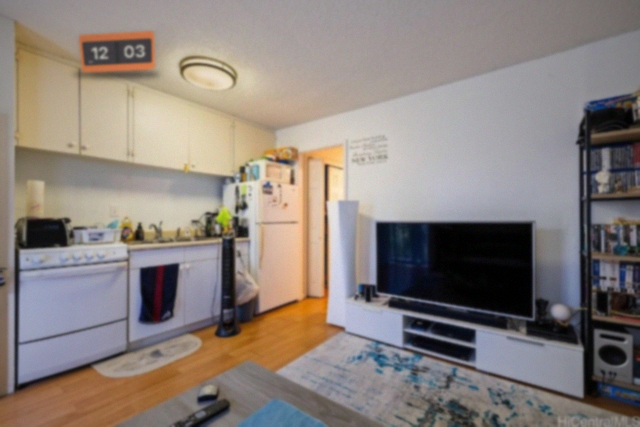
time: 12:03
